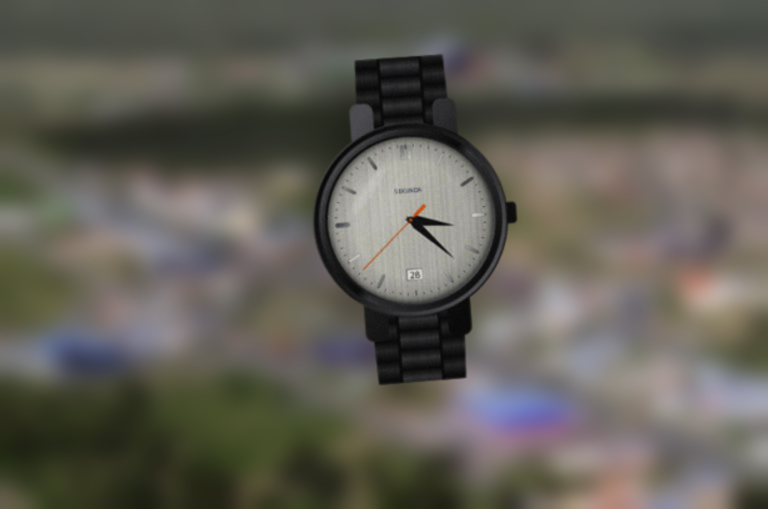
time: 3:22:38
